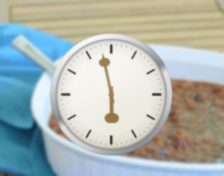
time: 5:58
